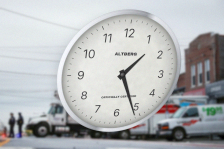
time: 1:26
